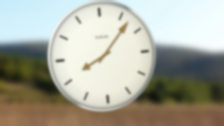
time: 8:07
